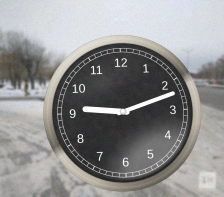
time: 9:12
